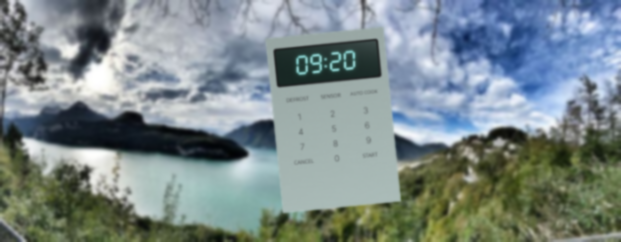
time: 9:20
